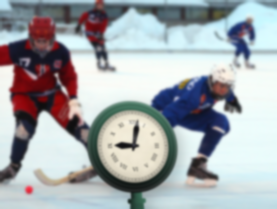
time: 9:02
